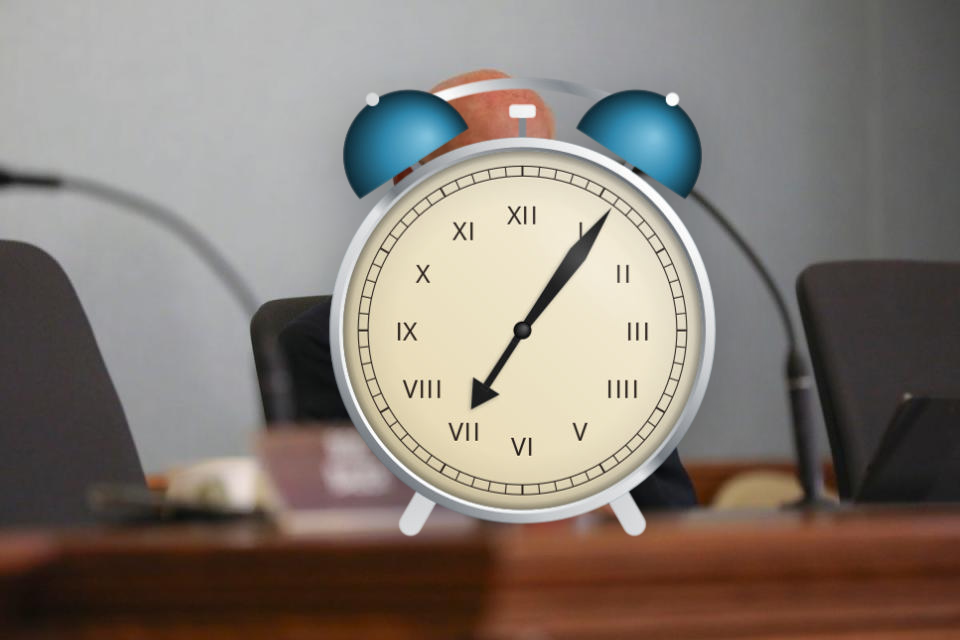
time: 7:06
